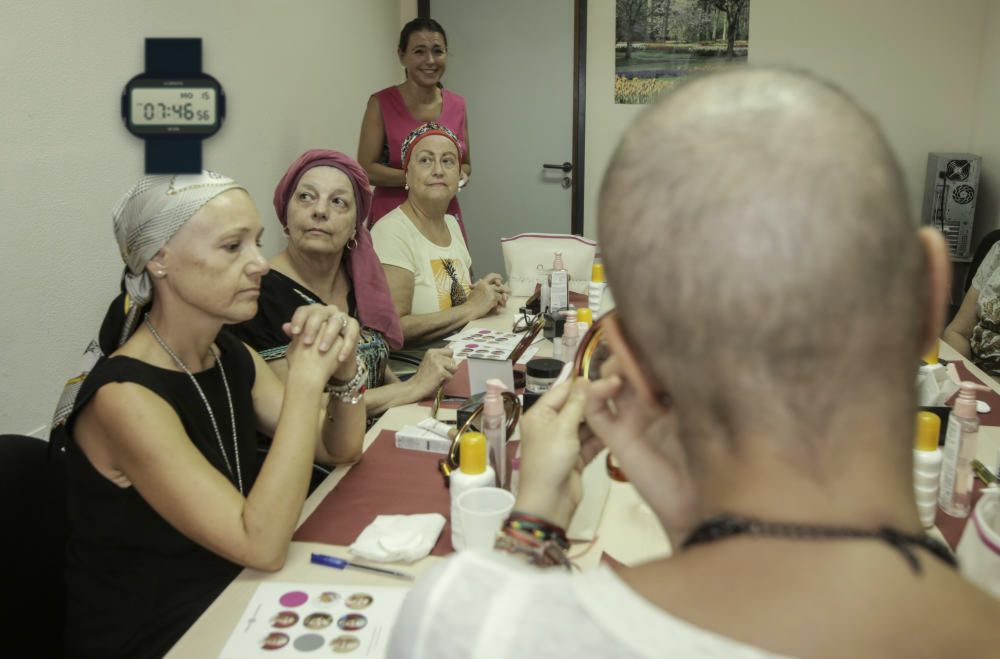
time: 7:46
